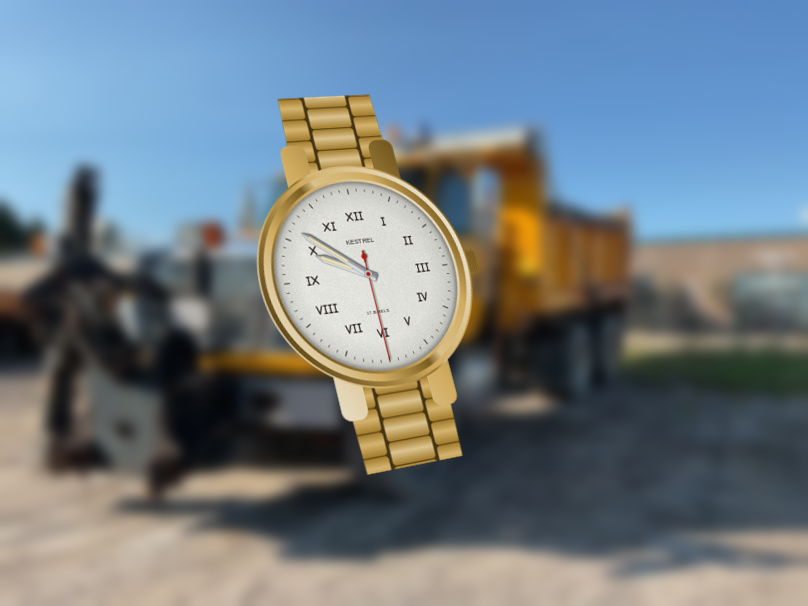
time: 9:51:30
